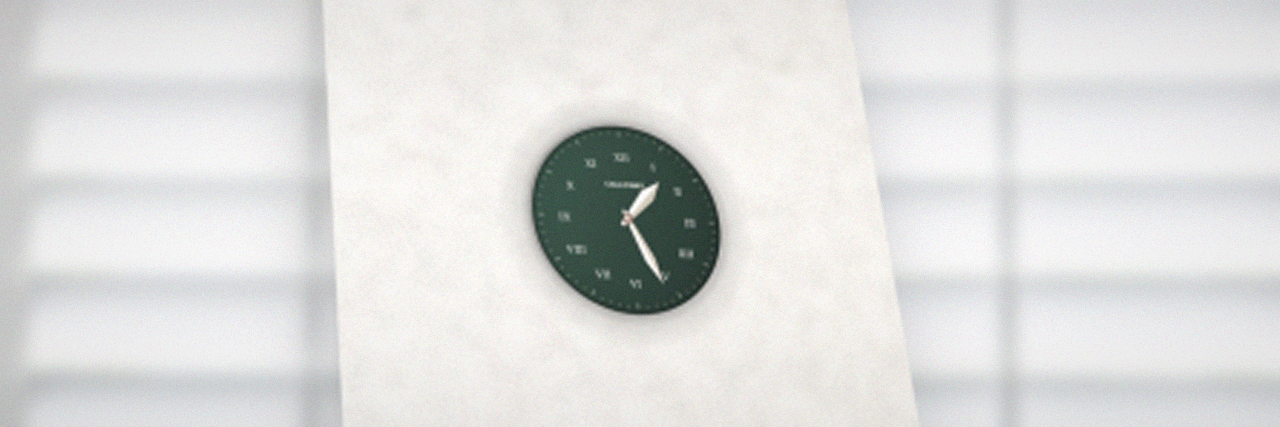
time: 1:26
